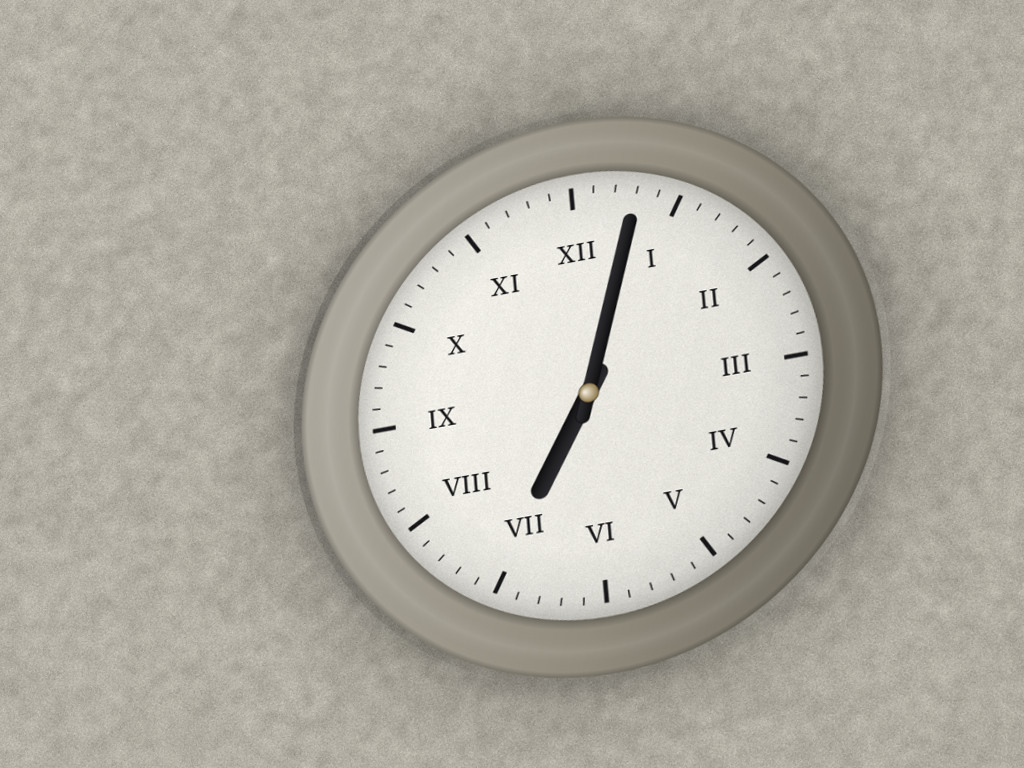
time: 7:03
